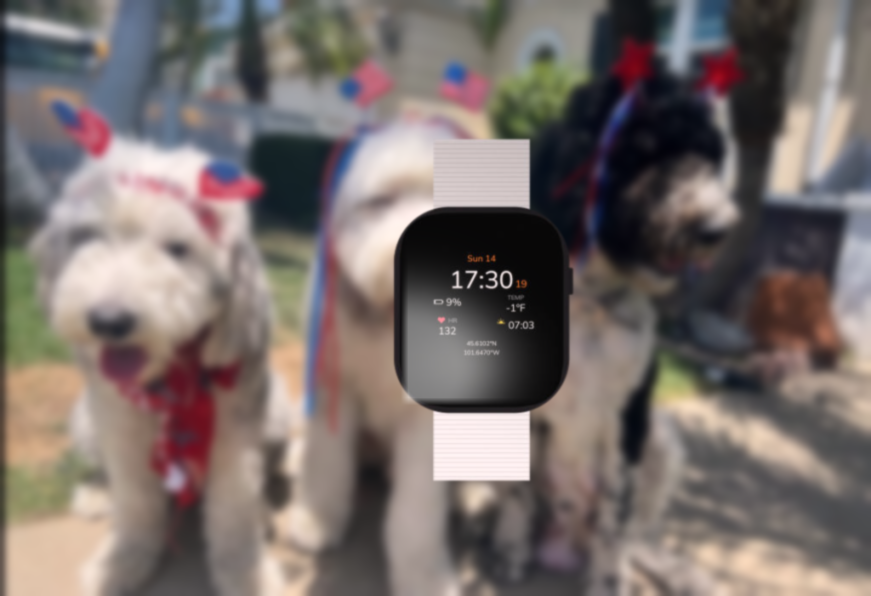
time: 17:30:19
